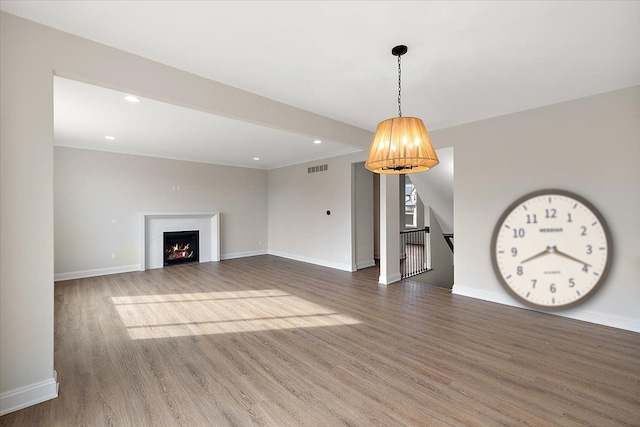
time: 8:19
